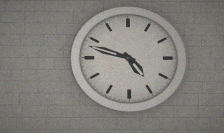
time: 4:48
